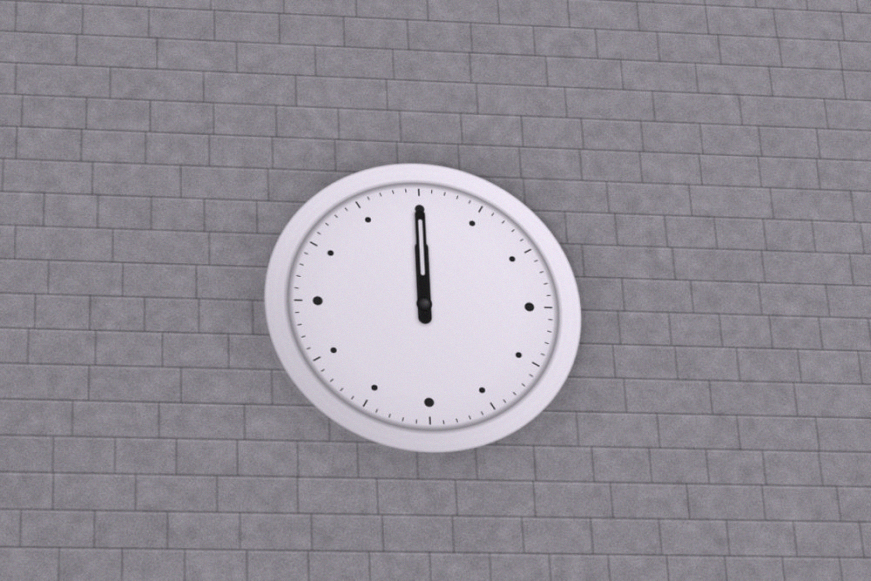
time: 12:00
